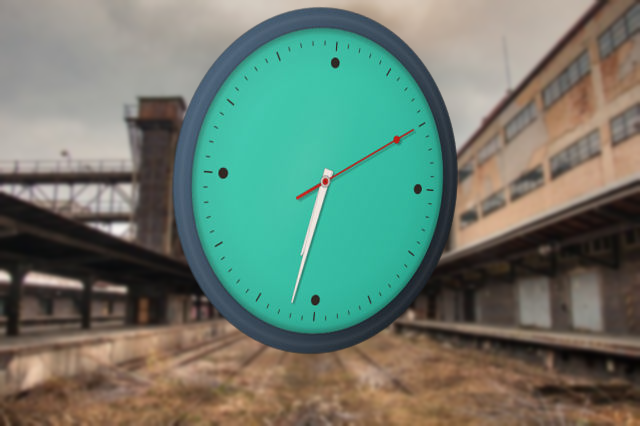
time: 6:32:10
